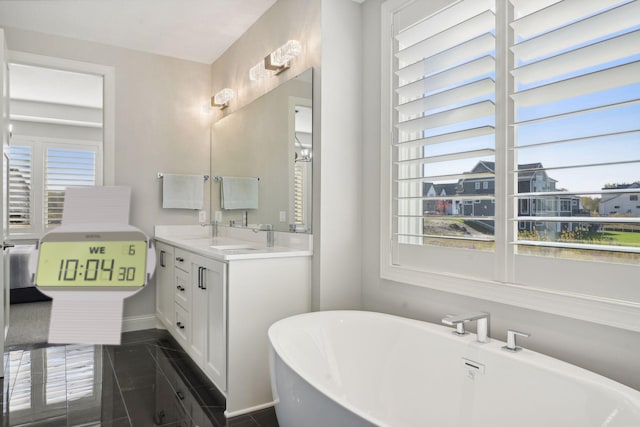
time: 10:04:30
